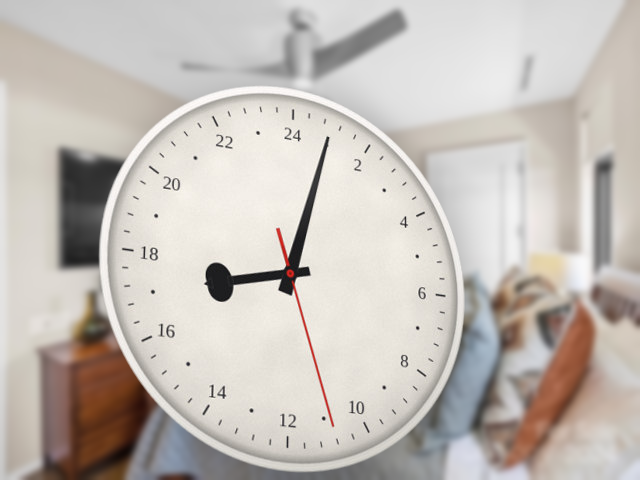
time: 17:02:27
